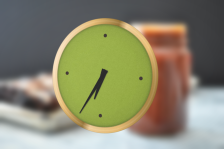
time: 6:35
